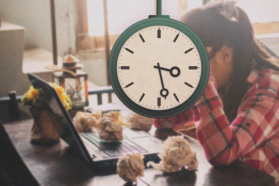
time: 3:28
